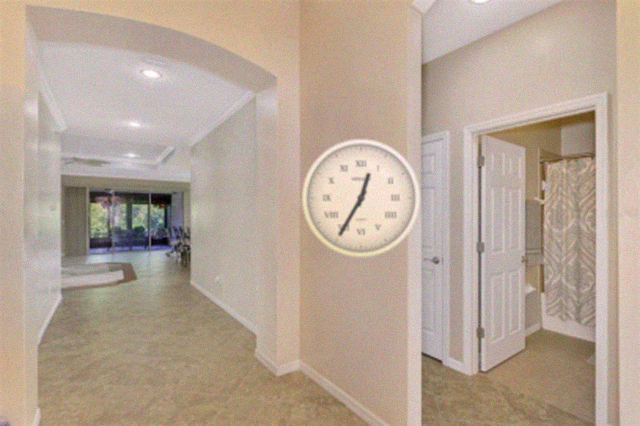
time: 12:35
